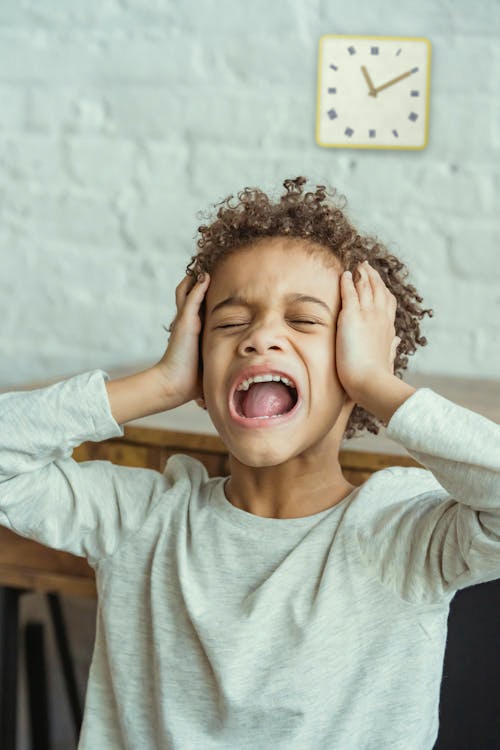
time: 11:10
